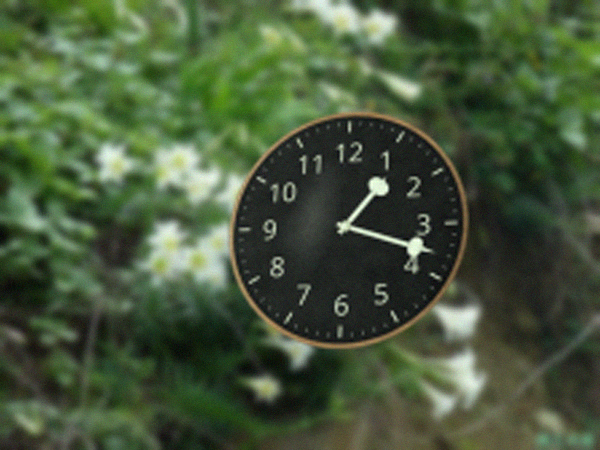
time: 1:18
